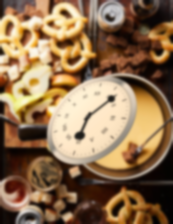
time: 6:07
